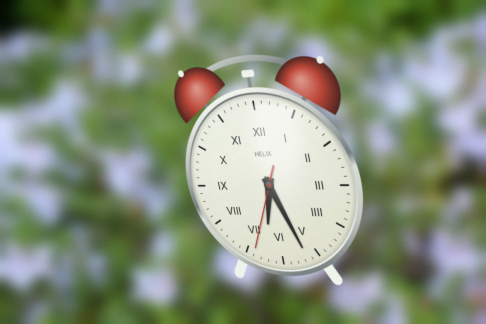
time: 6:26:34
